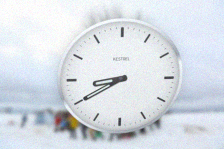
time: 8:40
